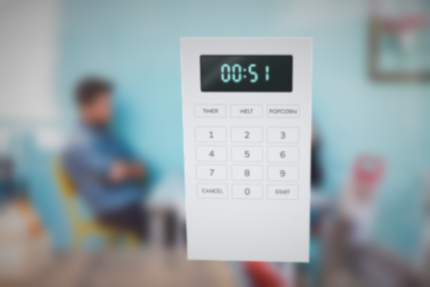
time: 0:51
